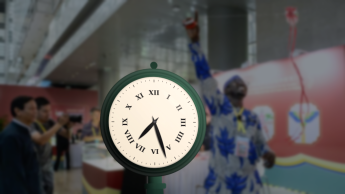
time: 7:27
